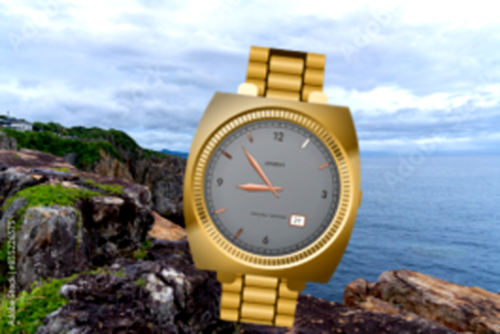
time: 8:53
